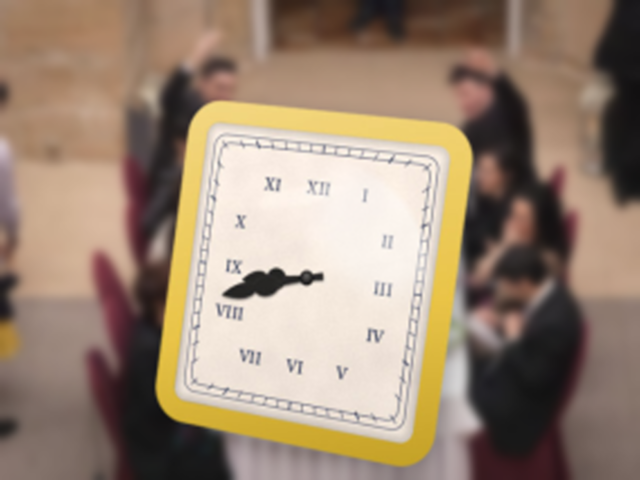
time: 8:42
